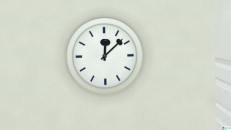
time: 12:08
